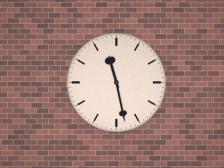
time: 11:28
